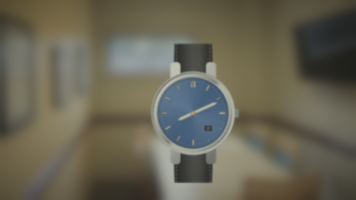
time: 8:11
